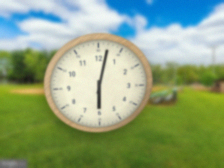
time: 6:02
